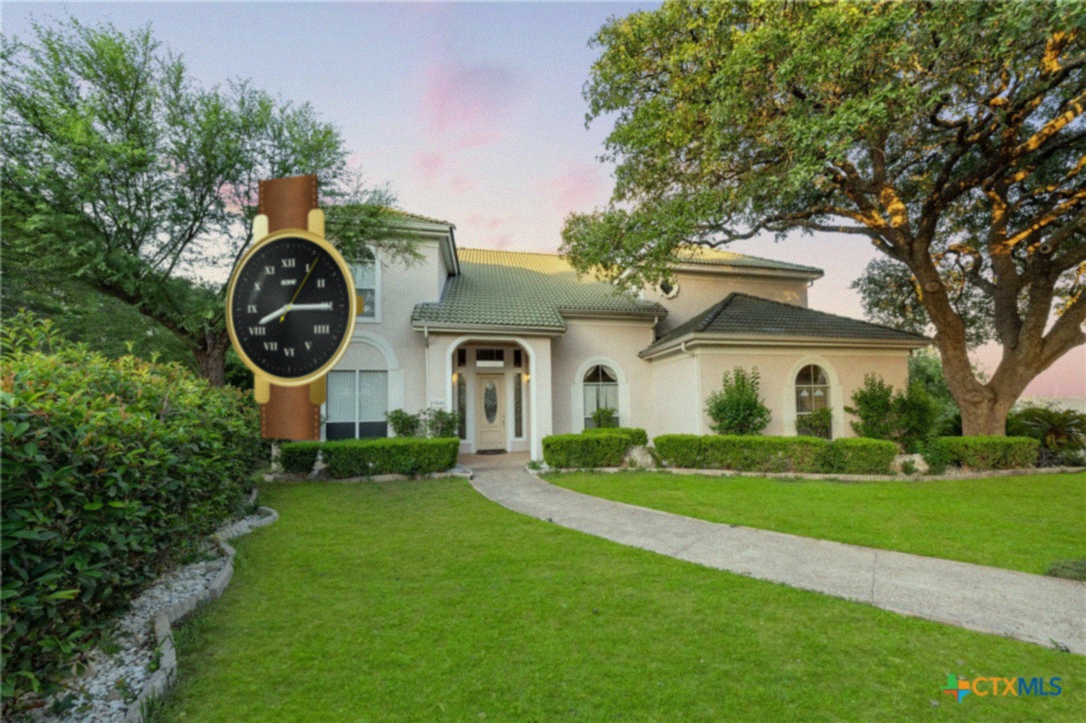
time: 8:15:06
